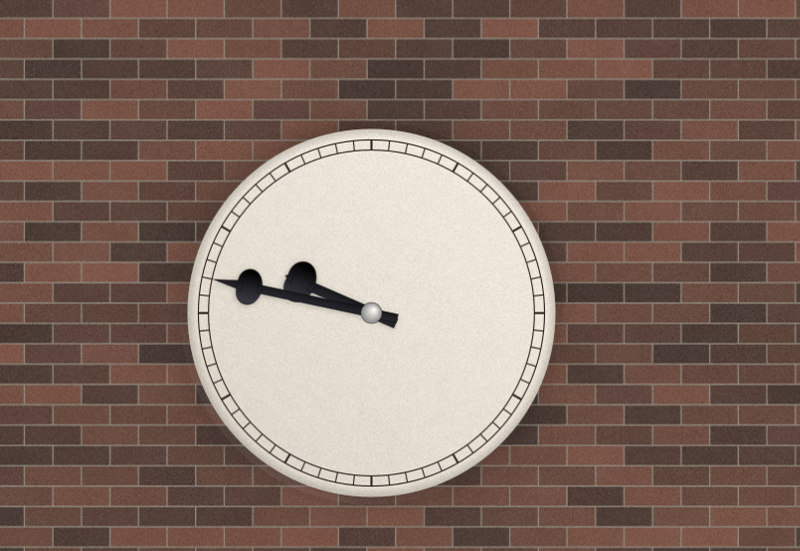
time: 9:47
